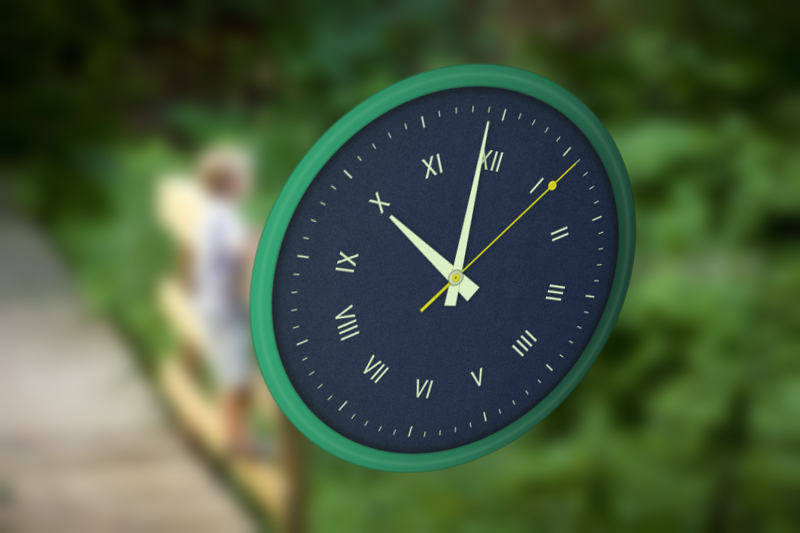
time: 9:59:06
